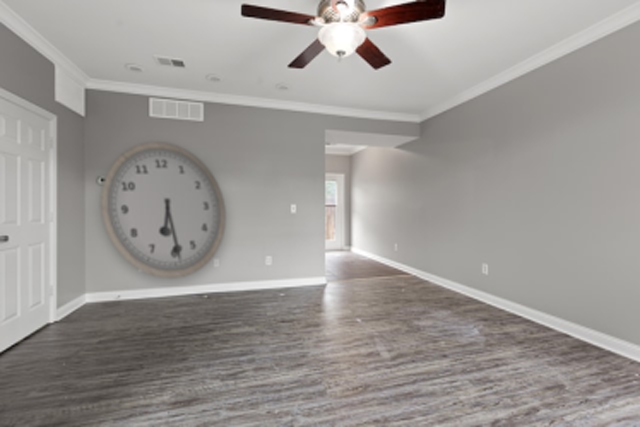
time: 6:29
